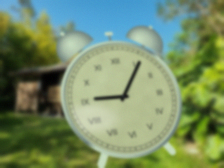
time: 9:06
